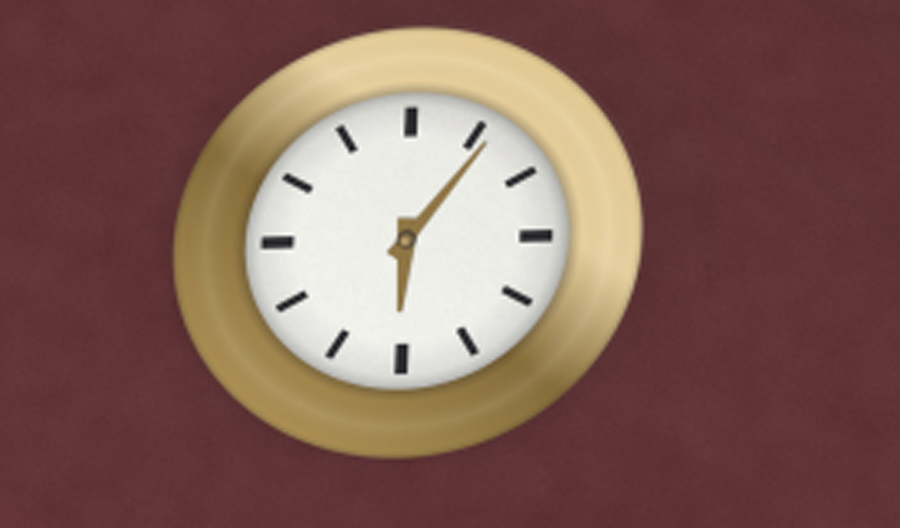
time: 6:06
